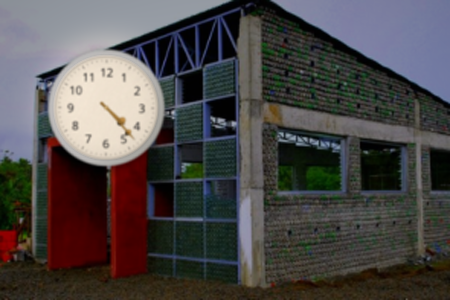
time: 4:23
